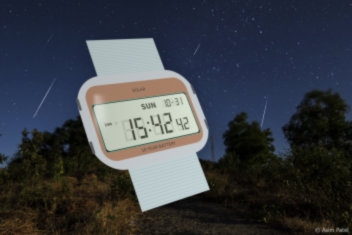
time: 15:42:42
